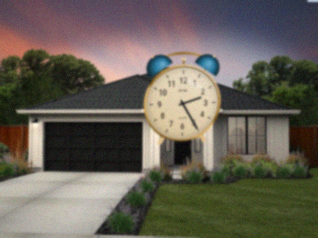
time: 2:25
